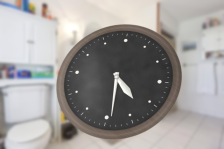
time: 4:29
